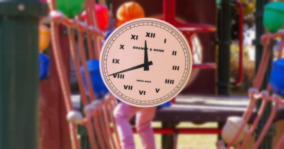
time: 11:41
